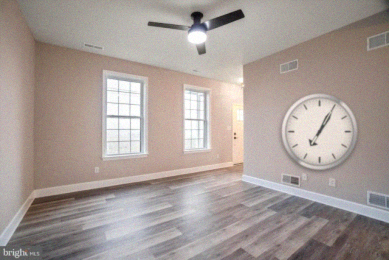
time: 7:05
